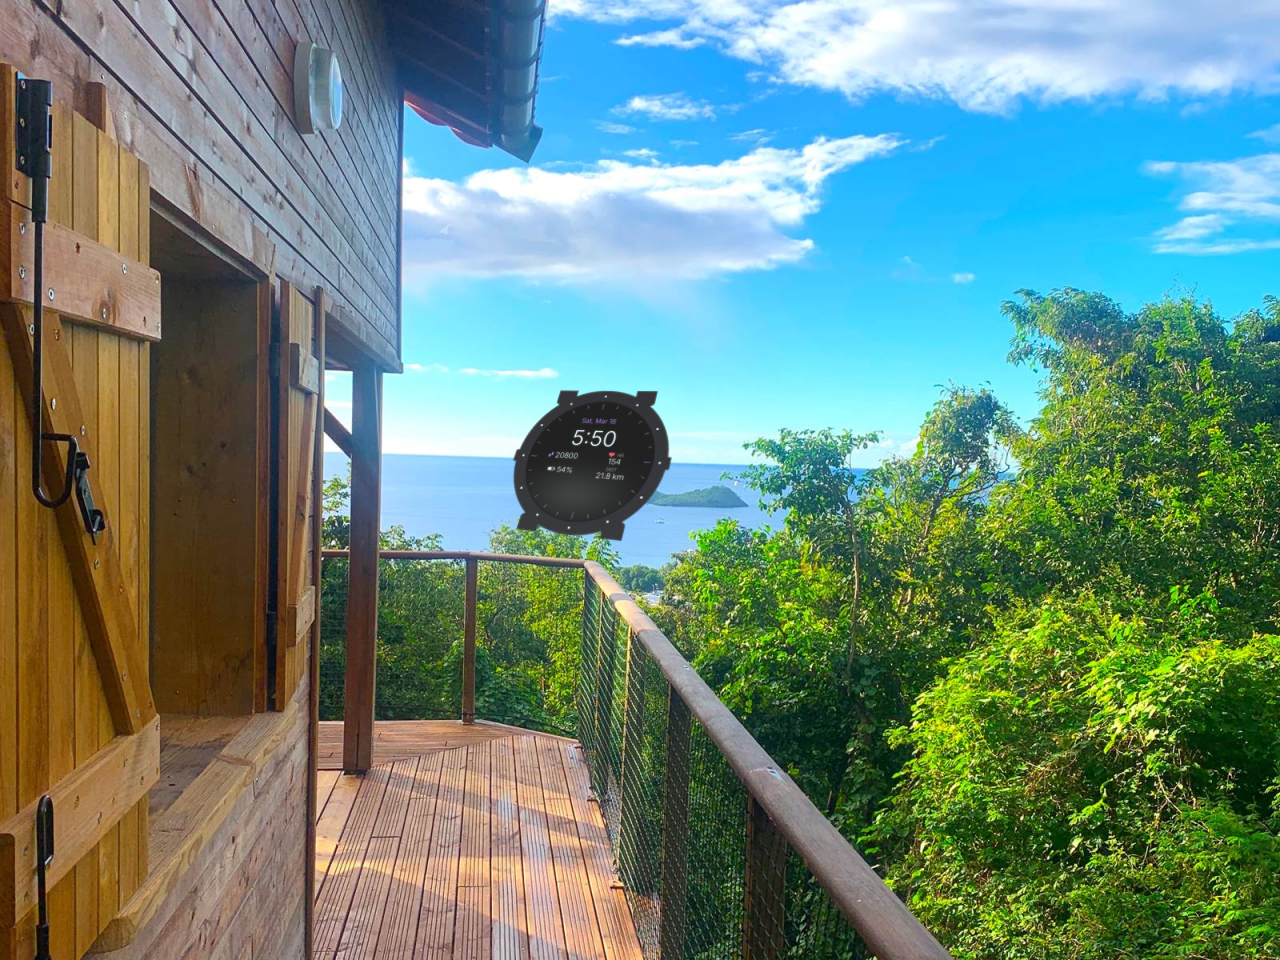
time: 5:50
